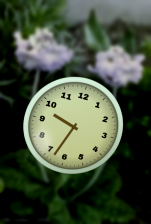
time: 9:33
